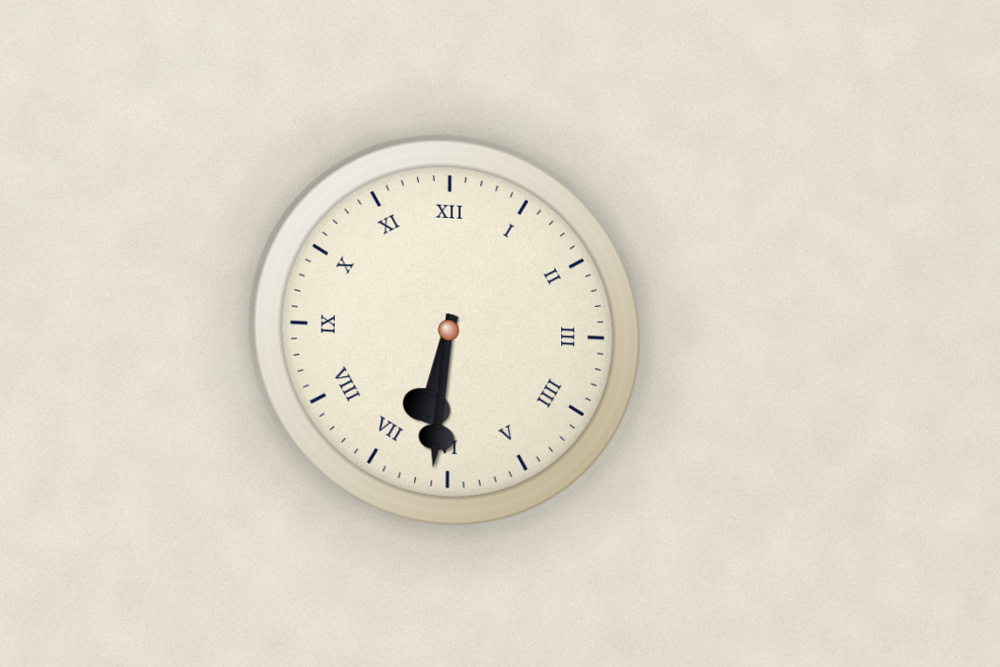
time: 6:31
